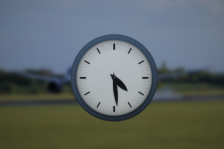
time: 4:29
